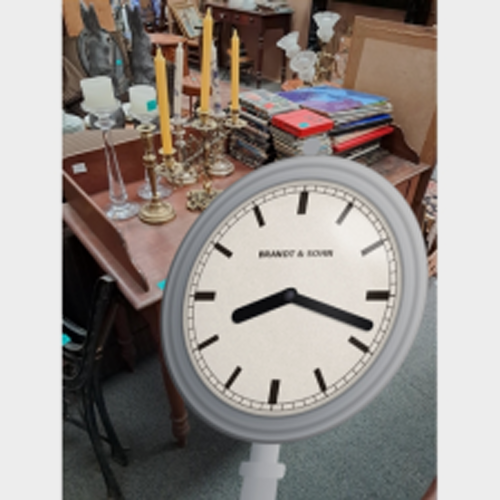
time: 8:18
